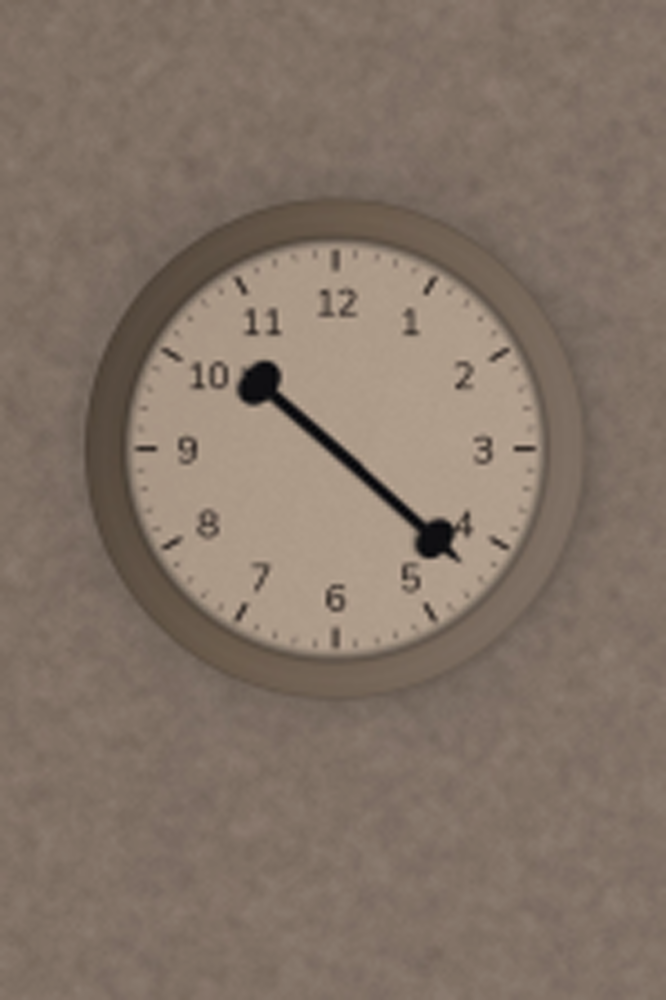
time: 10:22
